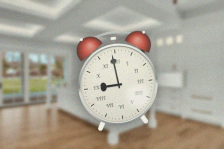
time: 8:59
